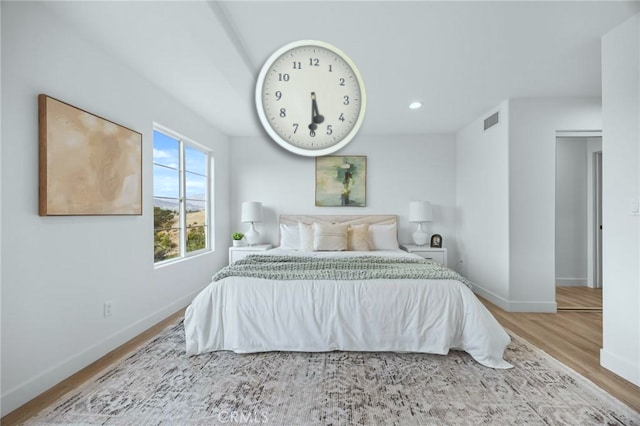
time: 5:30
